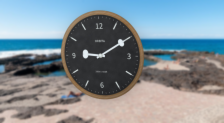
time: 9:10
